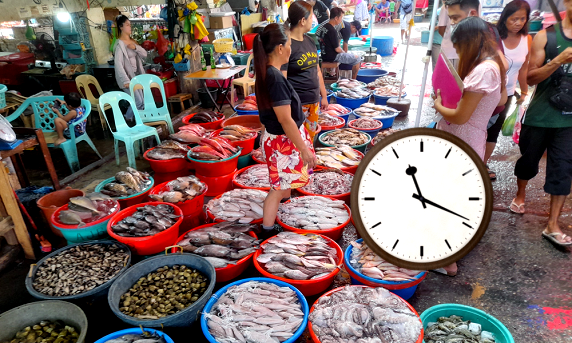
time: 11:19
